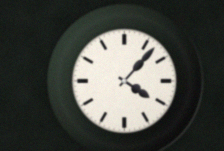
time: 4:07
